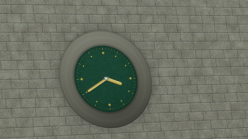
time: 3:40
